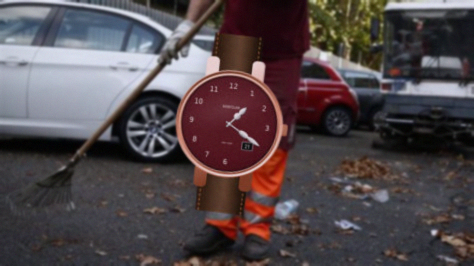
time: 1:20
